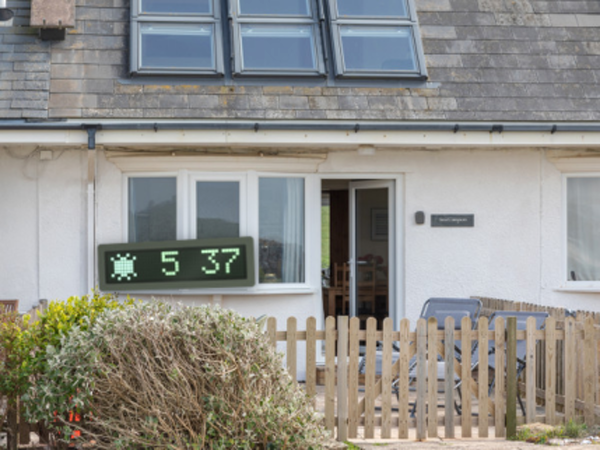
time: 5:37
